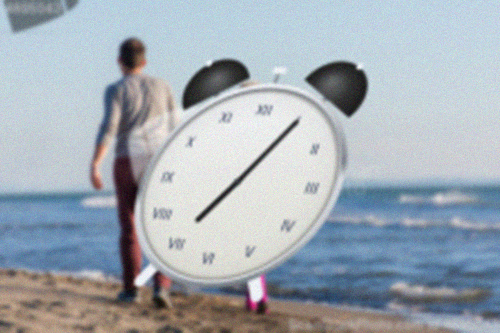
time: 7:05
